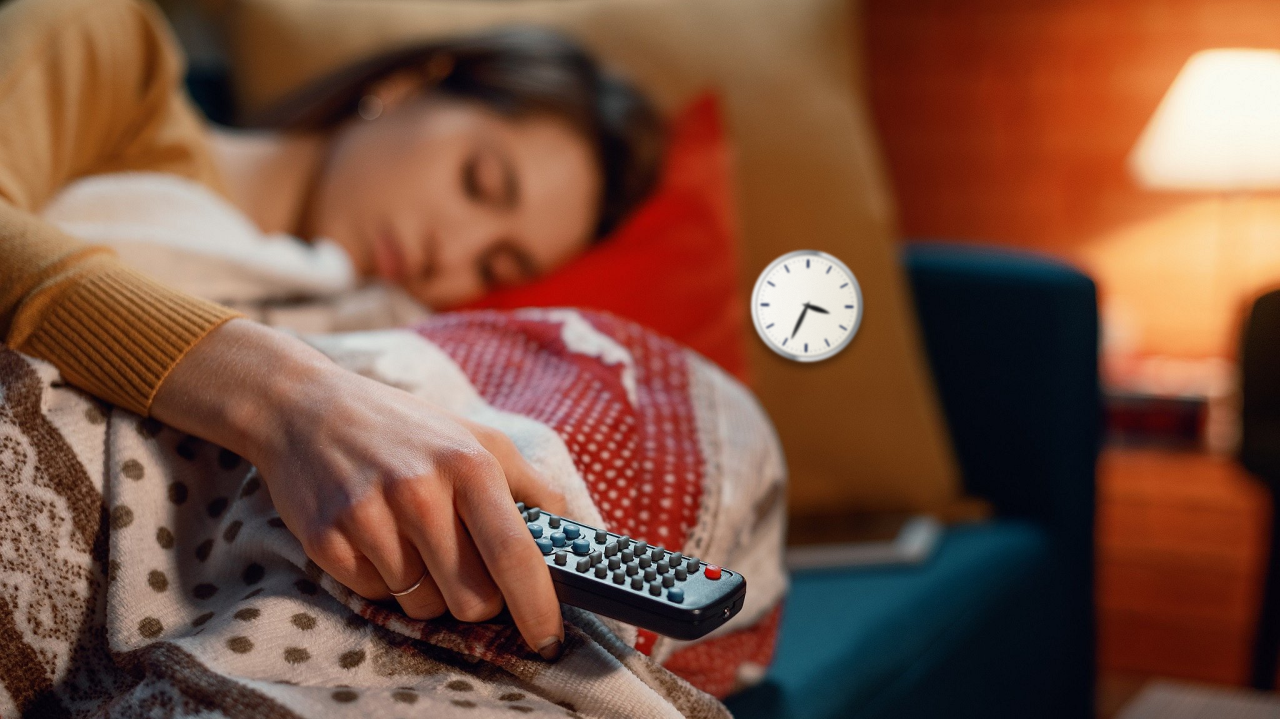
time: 3:34
